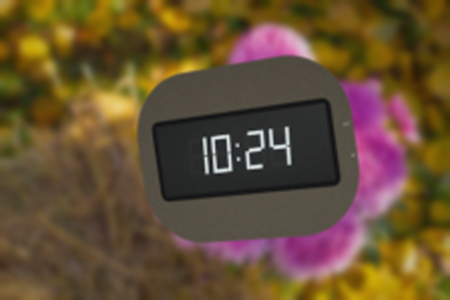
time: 10:24
